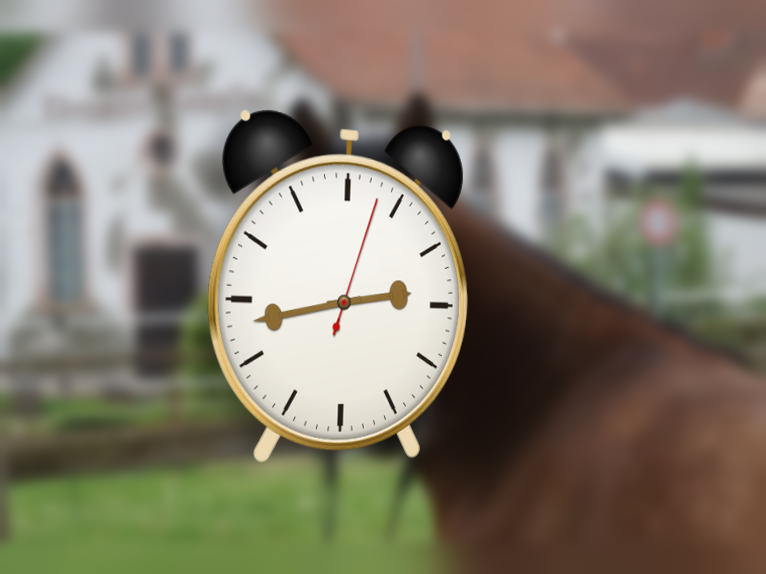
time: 2:43:03
